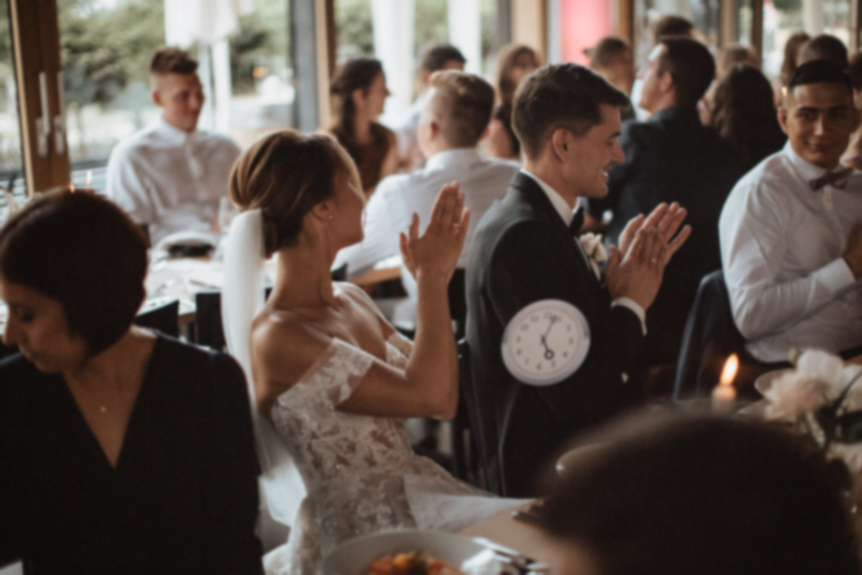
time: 5:03
